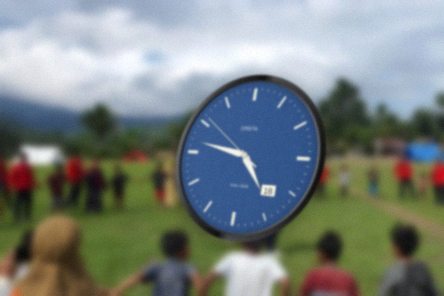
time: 4:46:51
